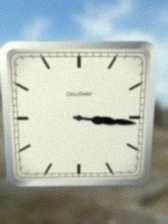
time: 3:16
